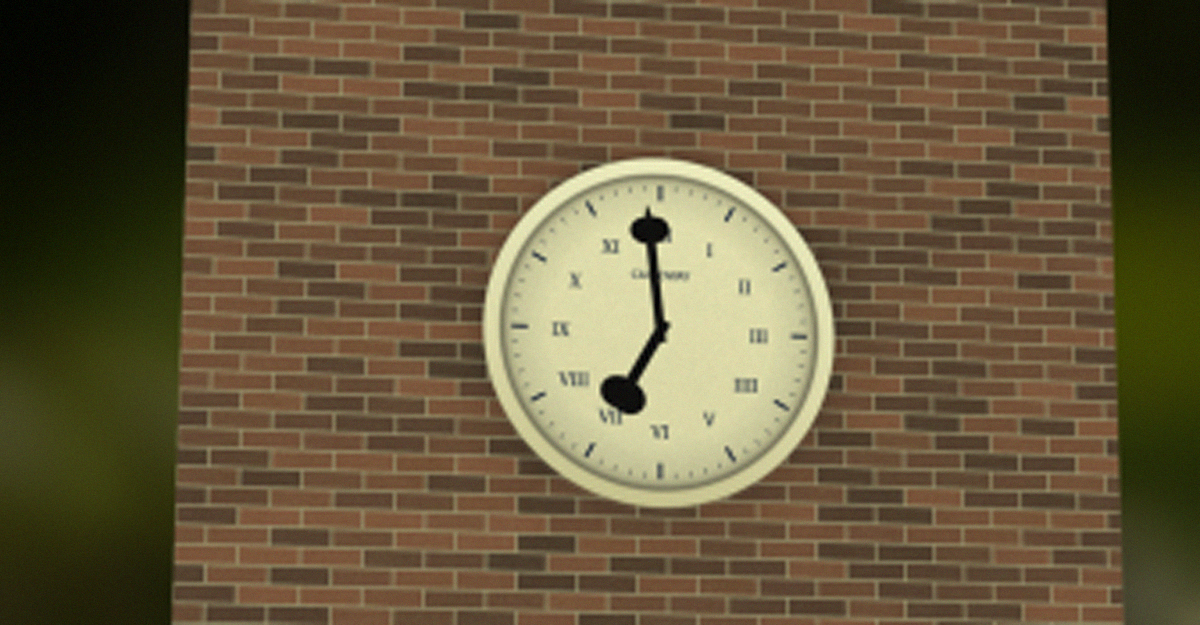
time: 6:59
